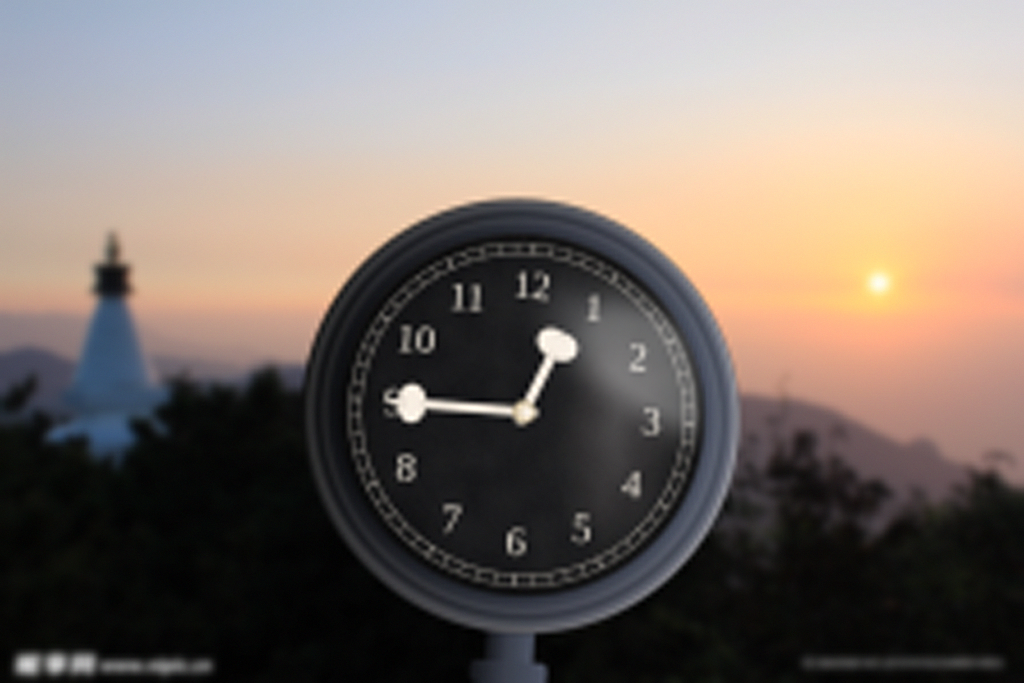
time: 12:45
